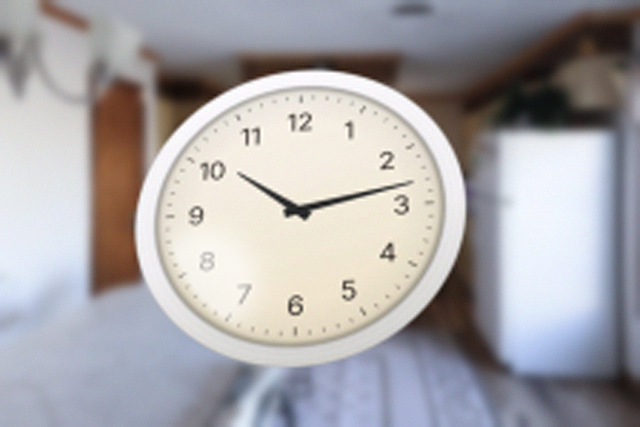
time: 10:13
